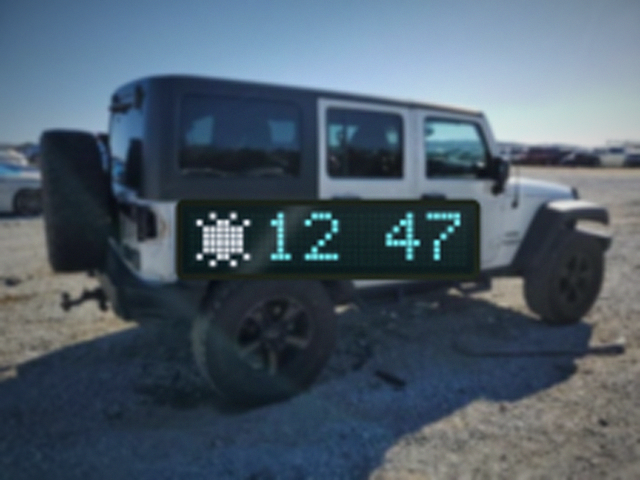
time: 12:47
